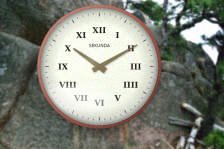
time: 10:10
